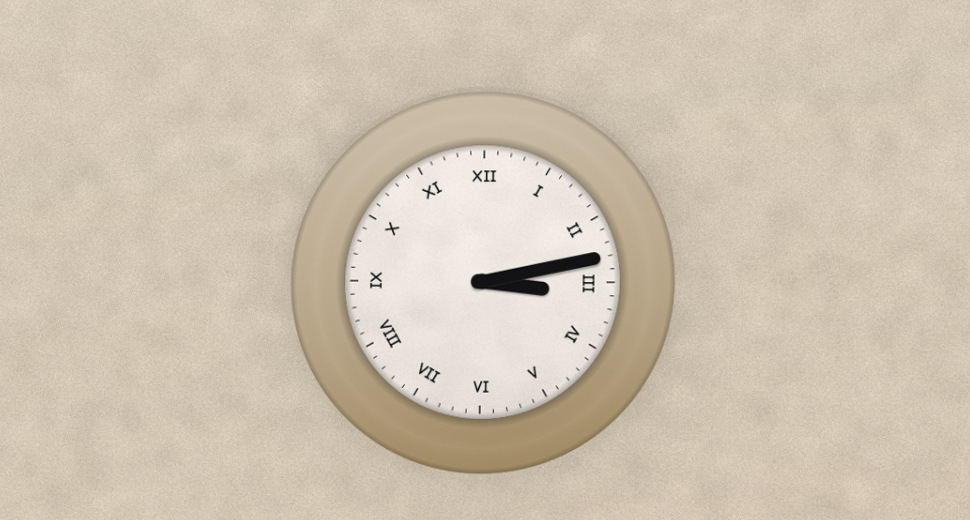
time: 3:13
